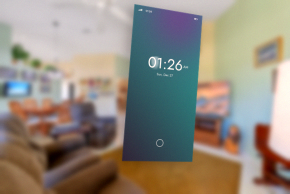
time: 1:26
